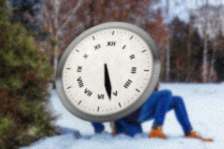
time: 5:27
